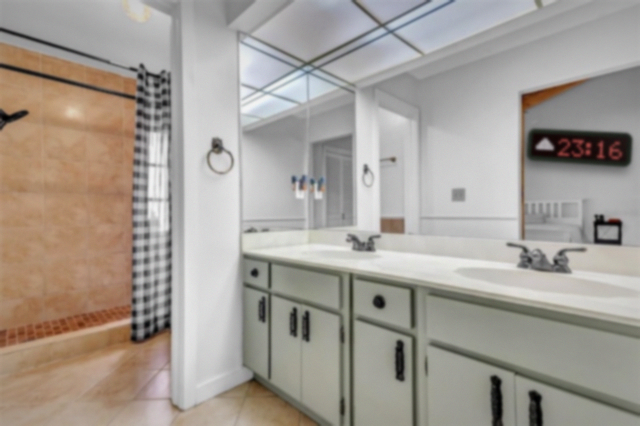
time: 23:16
